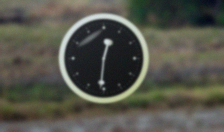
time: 12:31
